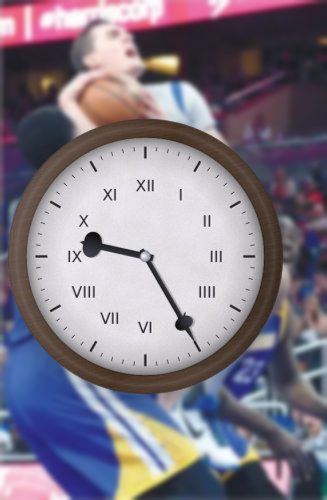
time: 9:25
